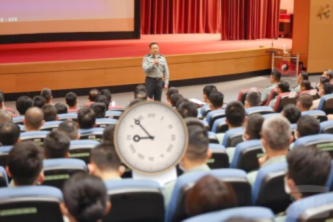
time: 8:53
